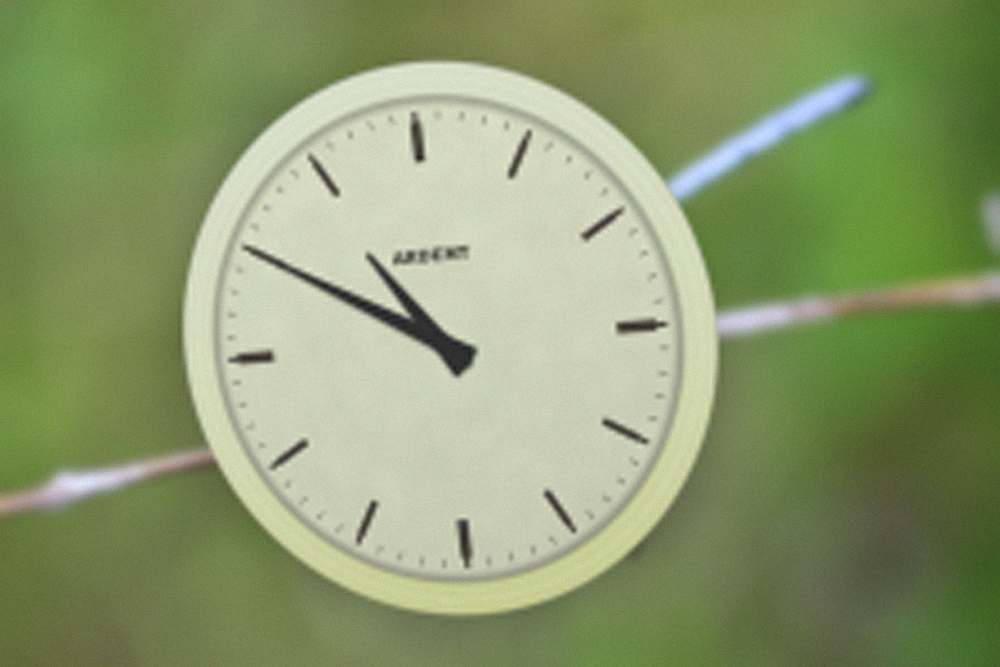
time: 10:50
